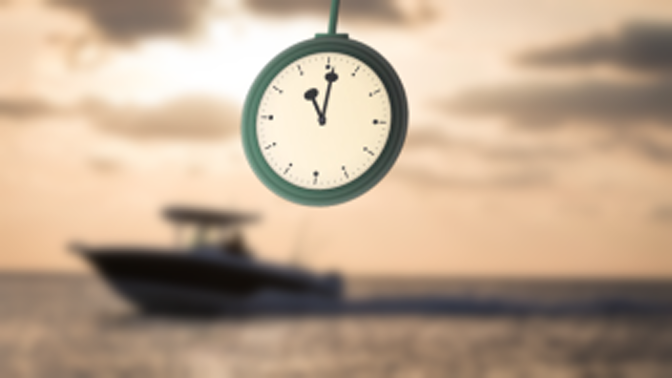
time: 11:01
